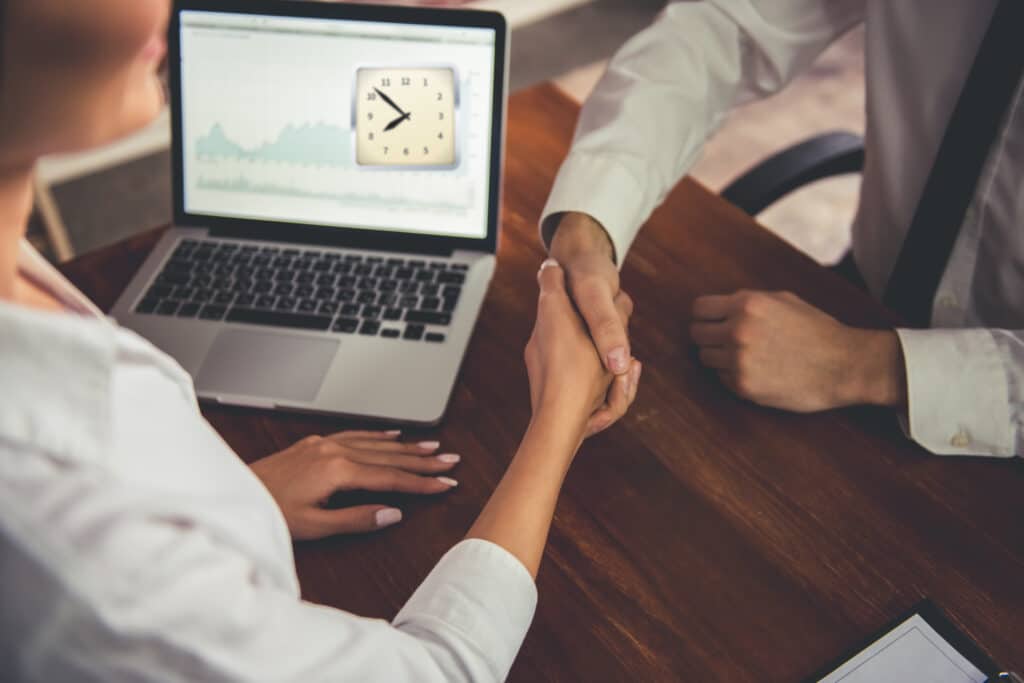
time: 7:52
